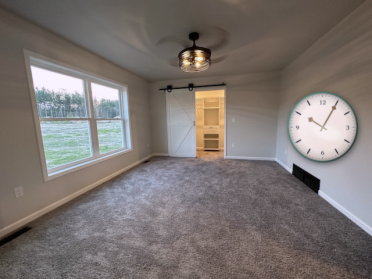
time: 10:05
